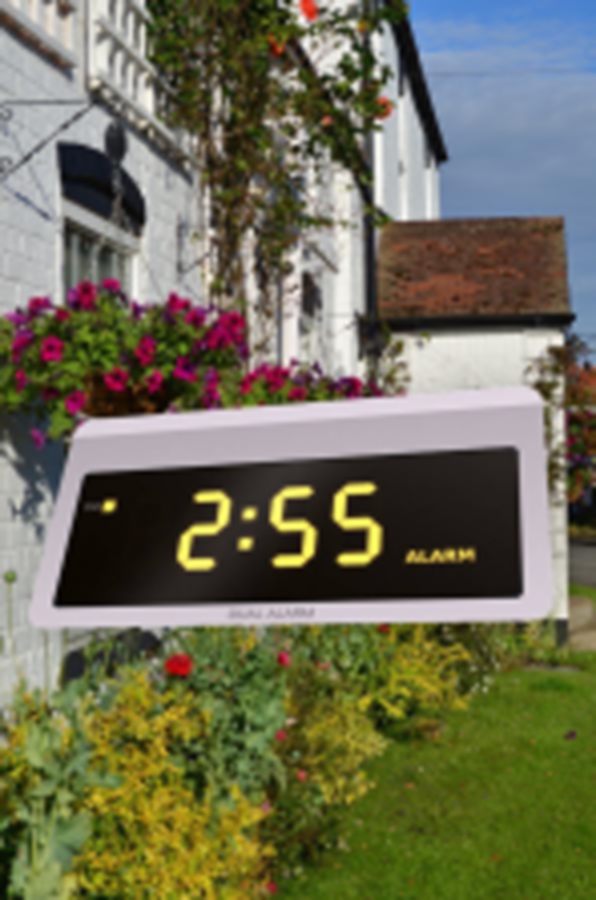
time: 2:55
